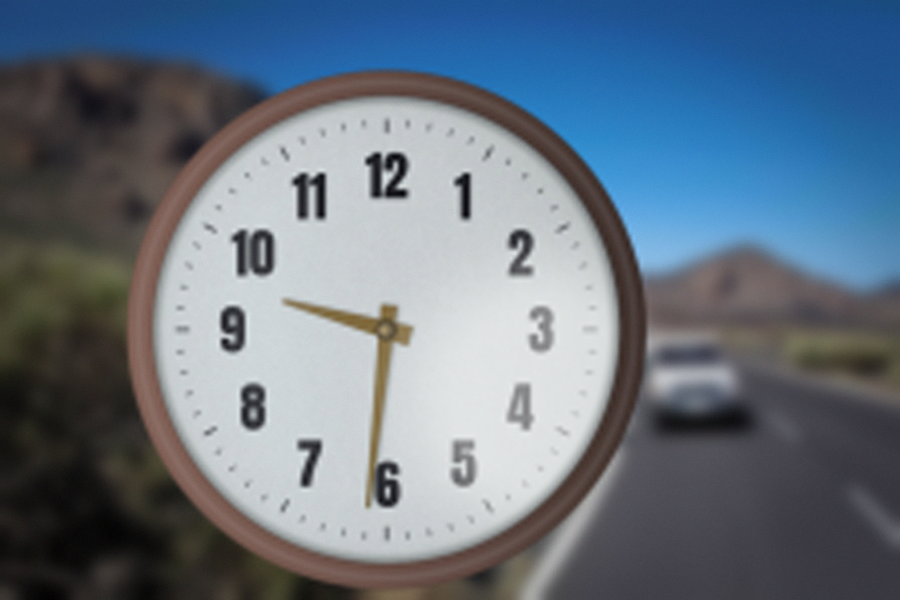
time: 9:31
